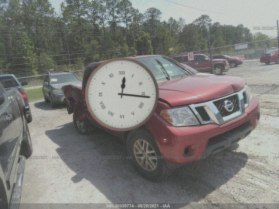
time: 12:16
